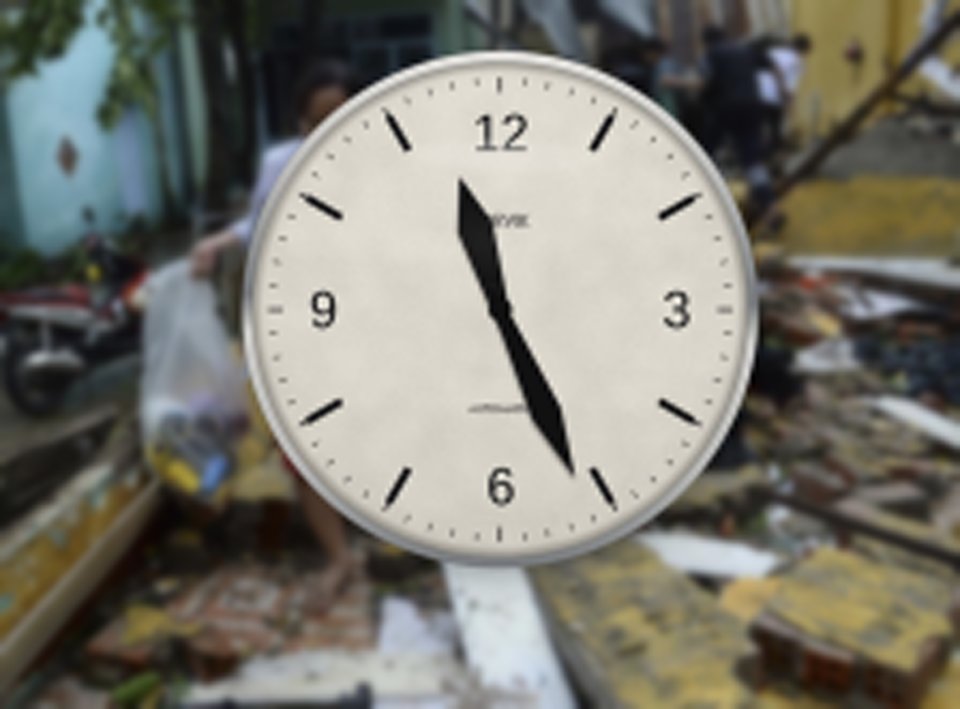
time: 11:26
